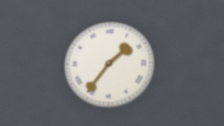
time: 1:36
